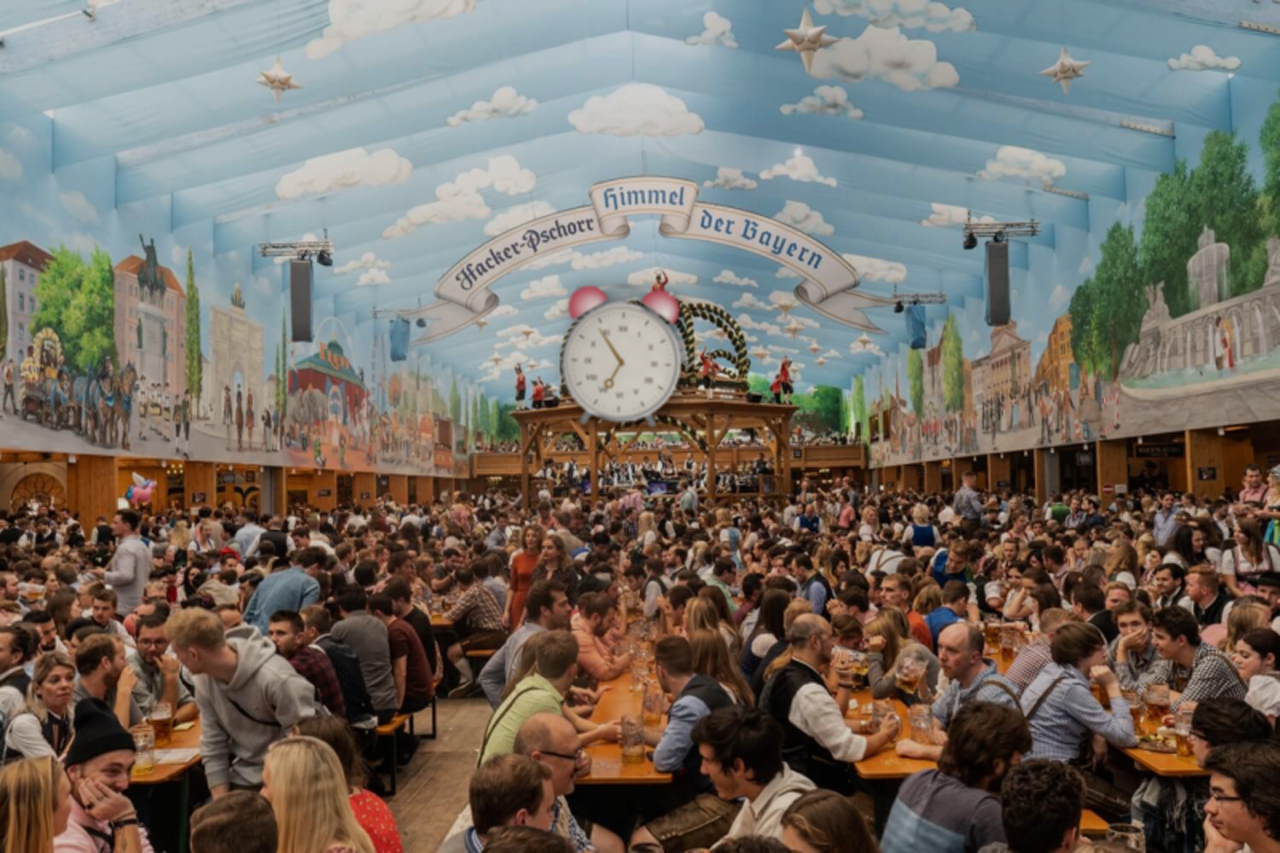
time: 6:54
